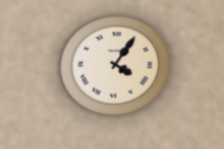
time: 4:05
